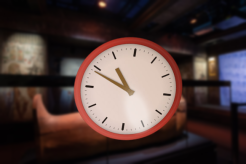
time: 10:49
